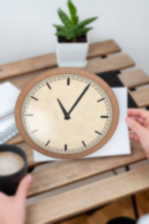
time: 11:05
